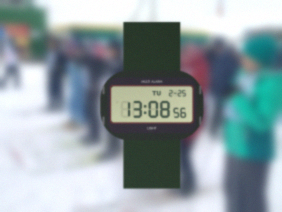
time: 13:08:56
